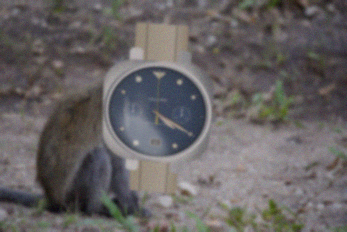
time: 4:20
